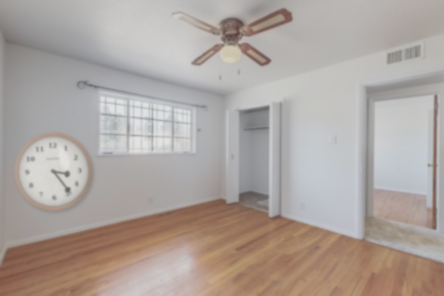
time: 3:24
